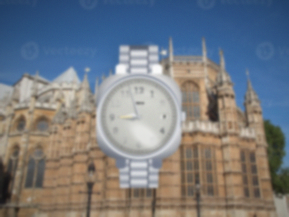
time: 8:57
